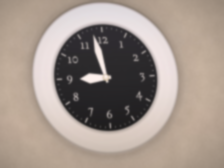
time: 8:58
